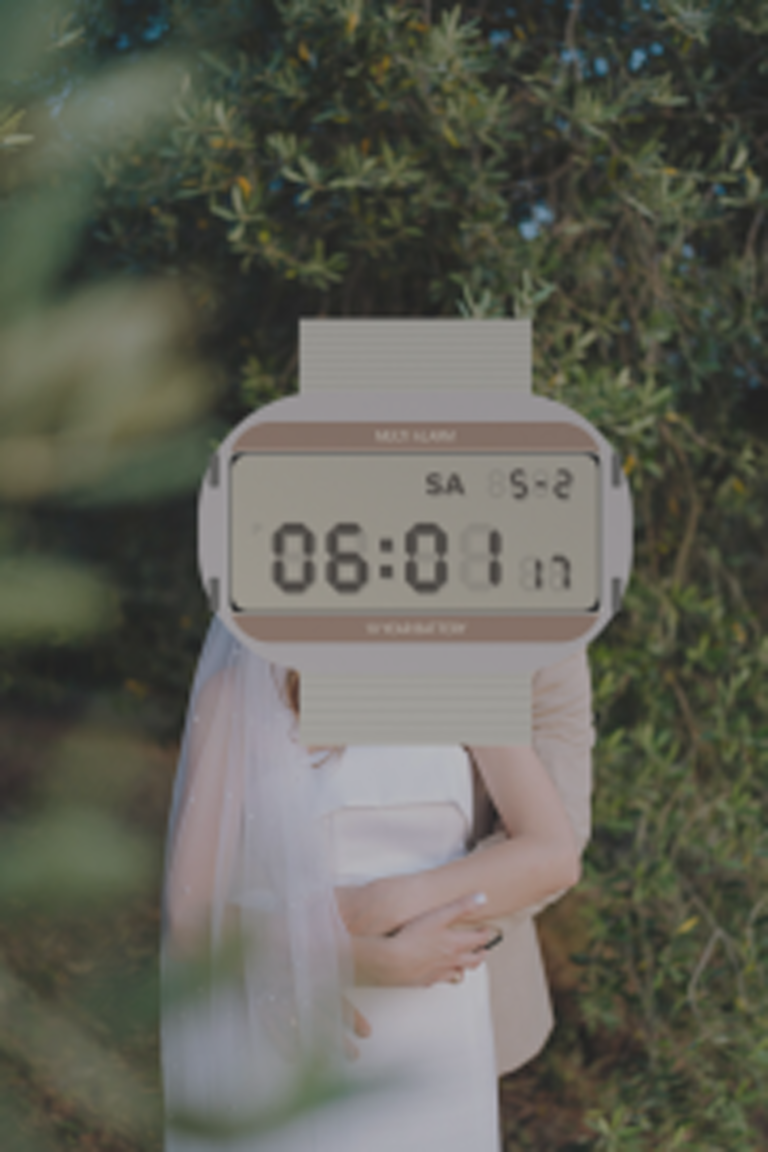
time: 6:01:17
